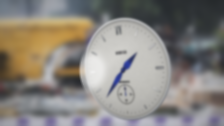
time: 1:37
